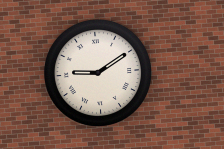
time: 9:10
